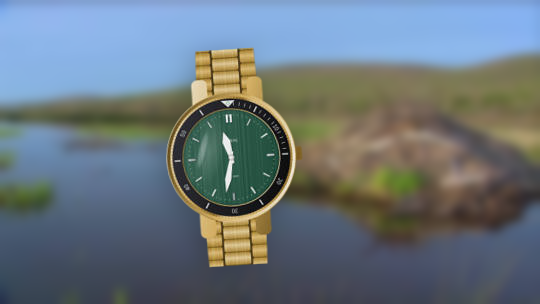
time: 11:32
